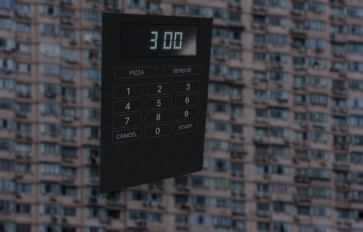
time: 3:00
